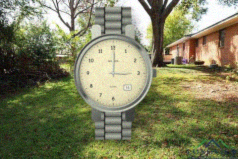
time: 3:00
